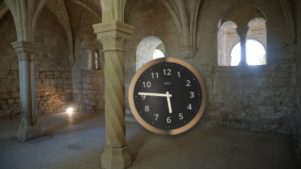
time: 5:46
